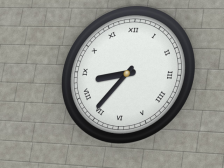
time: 8:36
